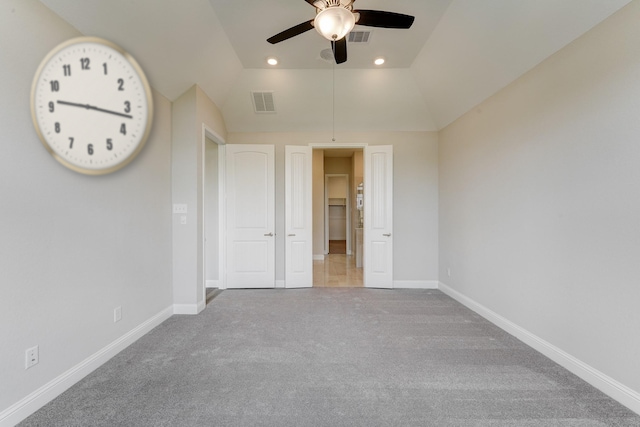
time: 9:17
